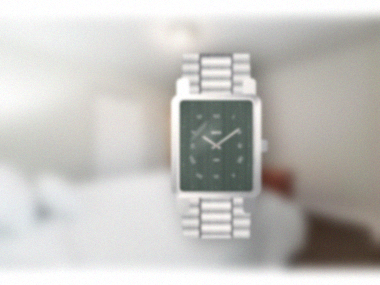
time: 10:09
